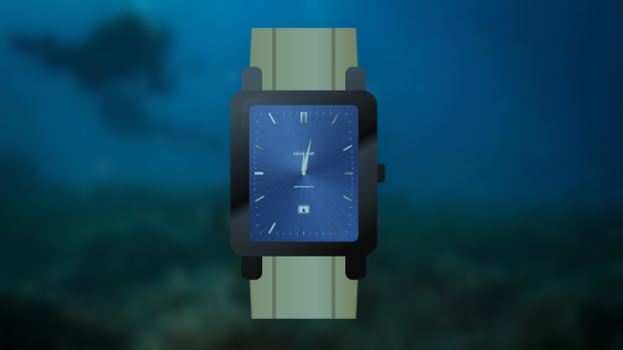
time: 12:02
